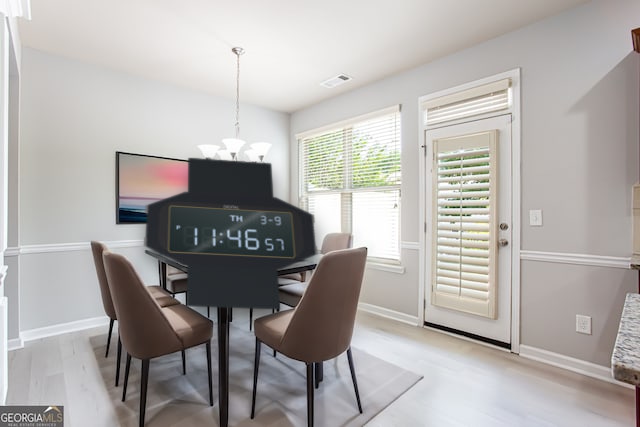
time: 11:46:57
